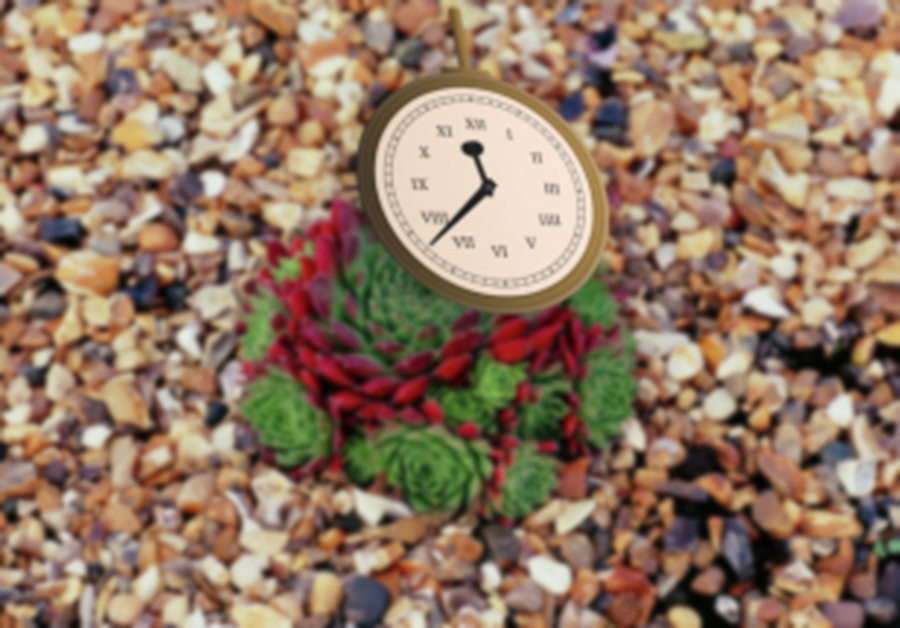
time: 11:38
